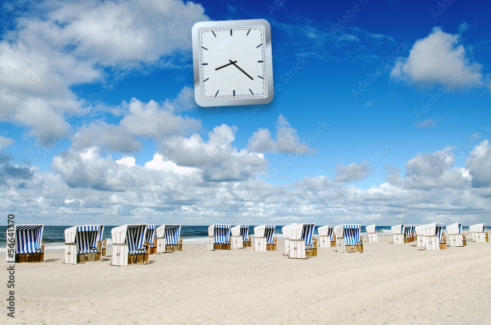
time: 8:22
